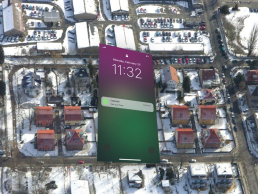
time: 11:32
